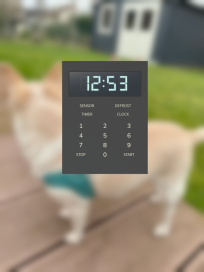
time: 12:53
